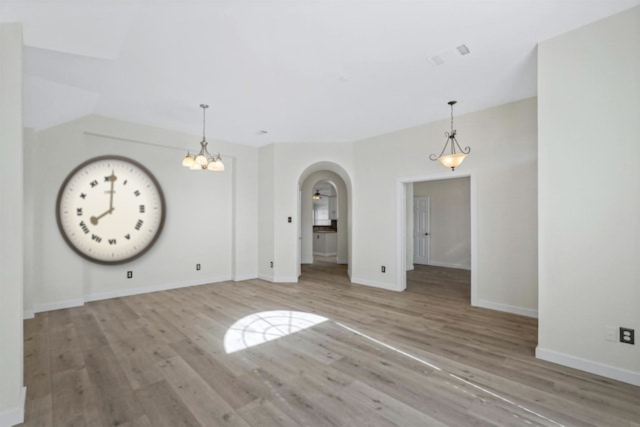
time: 8:01
